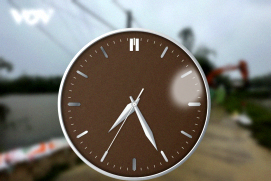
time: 7:25:35
